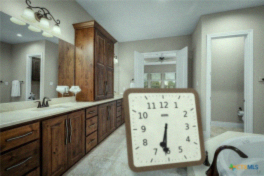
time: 6:31
